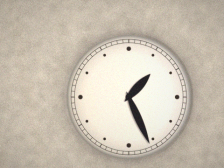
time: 1:26
